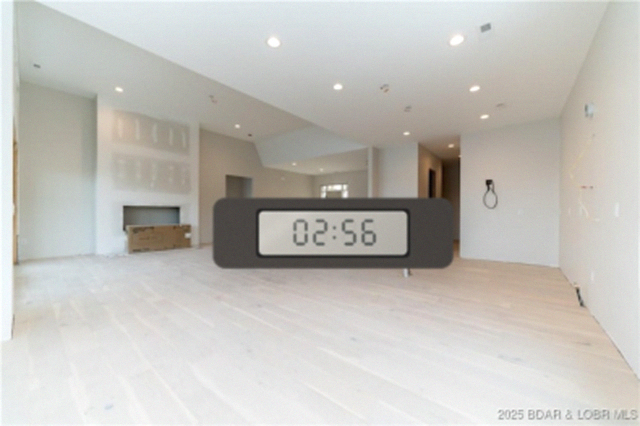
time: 2:56
